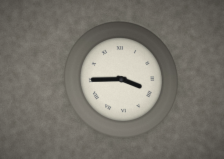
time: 3:45
